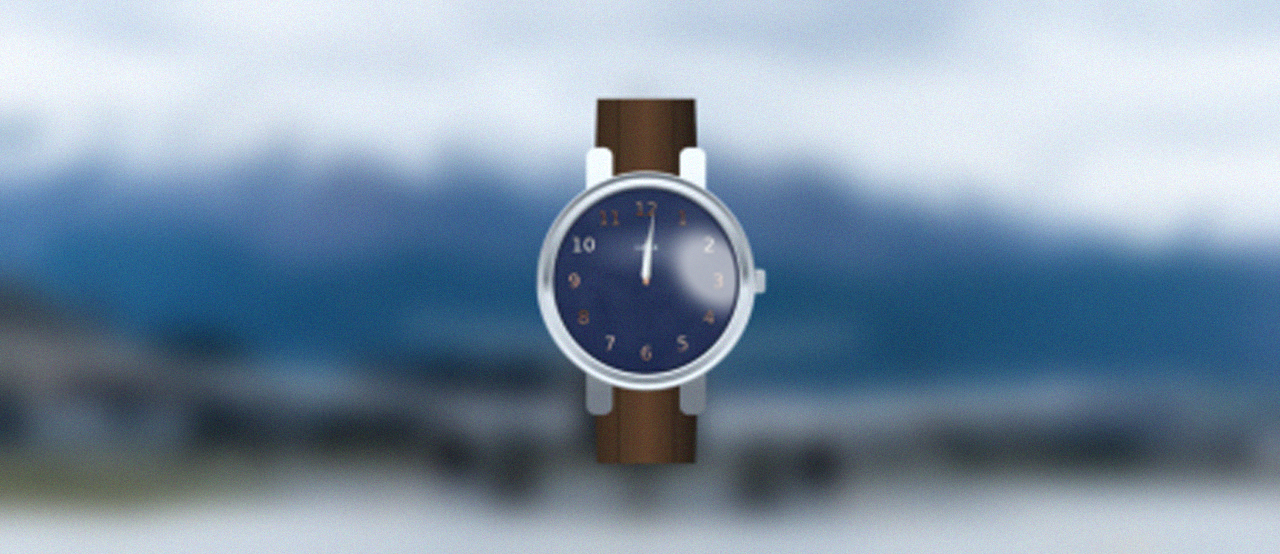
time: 12:01
